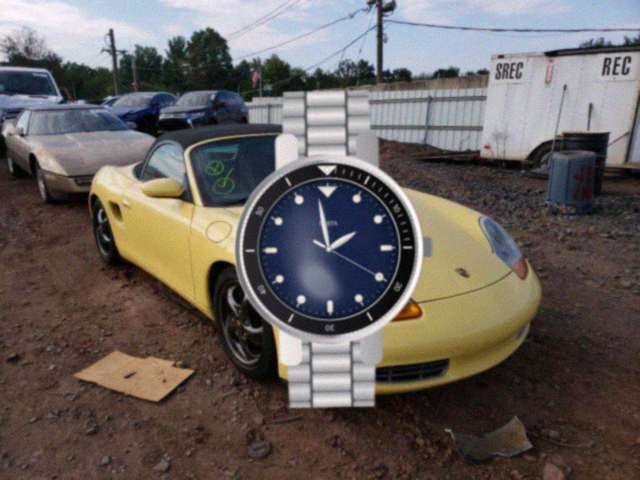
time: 1:58:20
